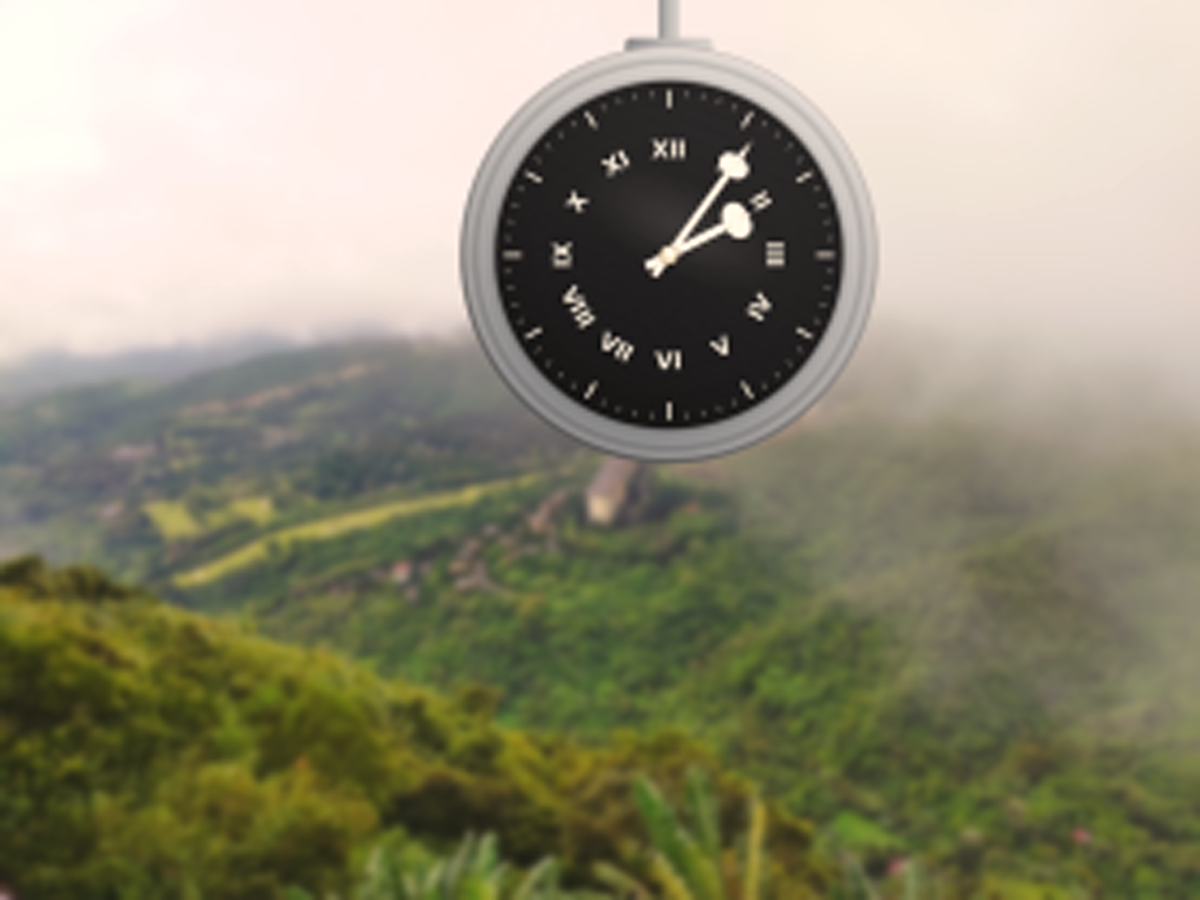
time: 2:06
